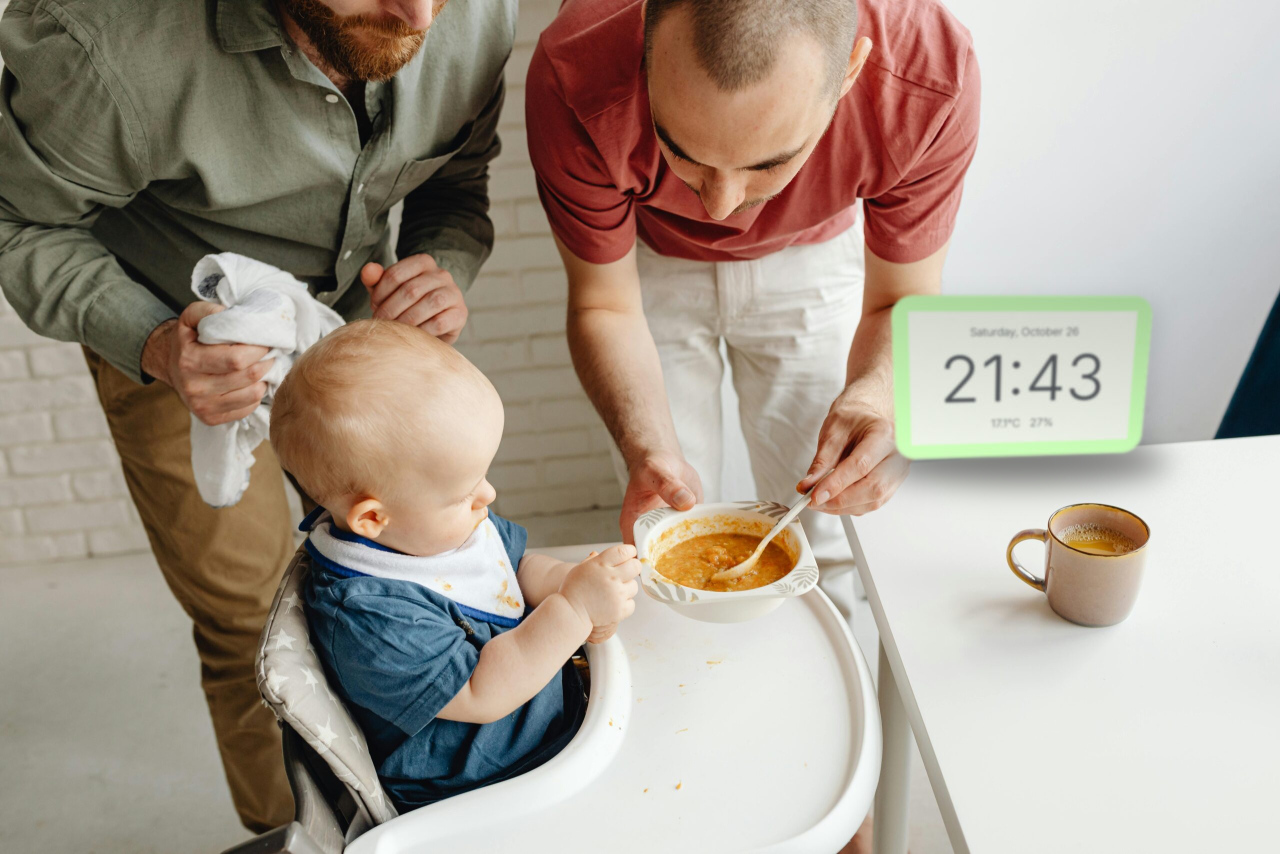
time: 21:43
